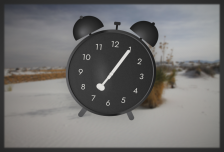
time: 7:05
